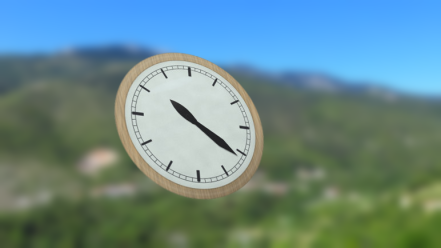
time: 10:21
